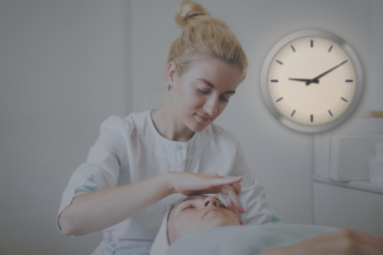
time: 9:10
